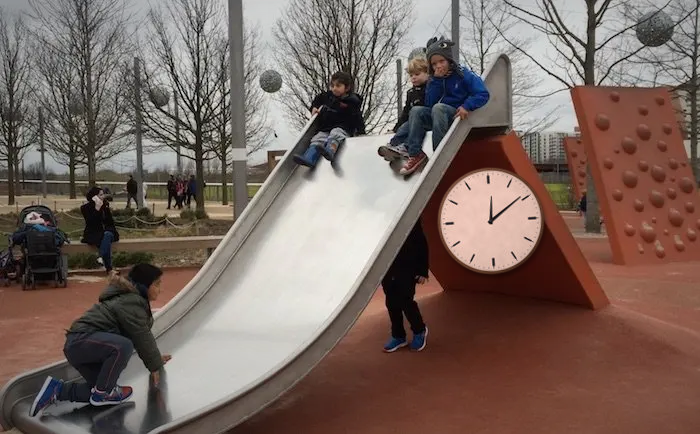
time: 12:09
